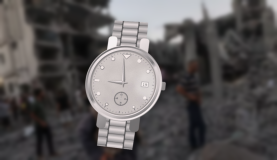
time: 8:59
